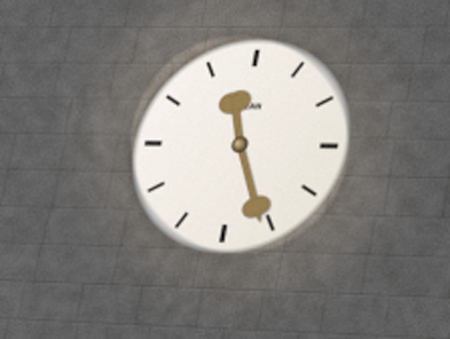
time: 11:26
